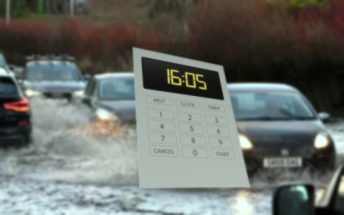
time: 16:05
